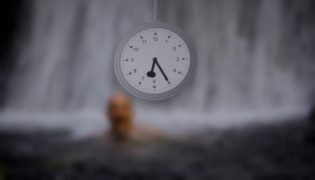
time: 6:25
